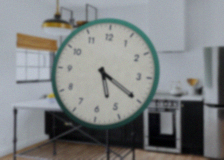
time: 5:20
